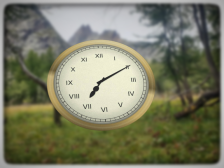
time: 7:10
